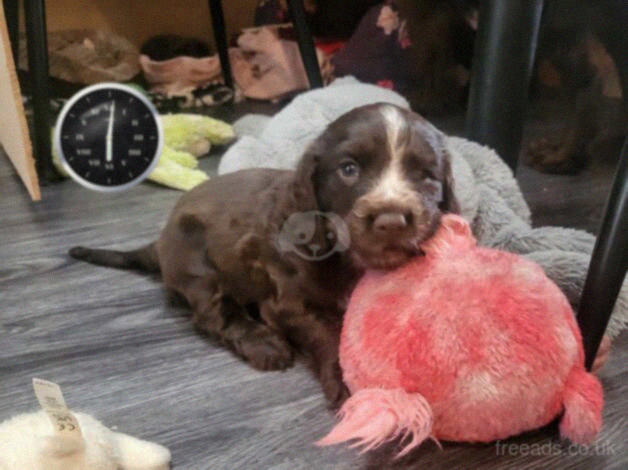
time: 6:01
